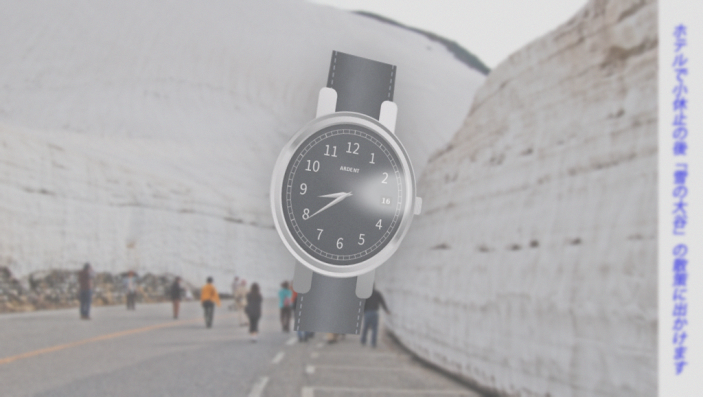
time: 8:39
